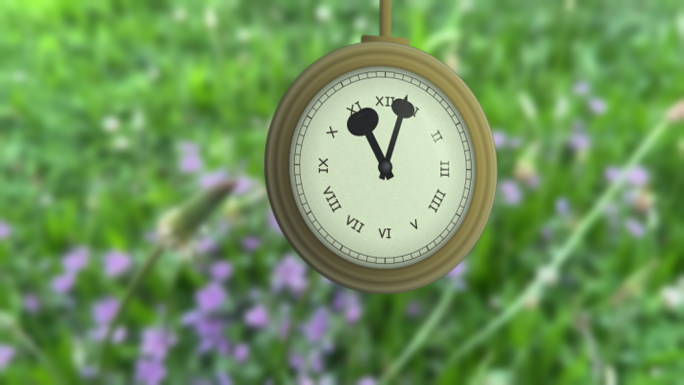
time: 11:03
